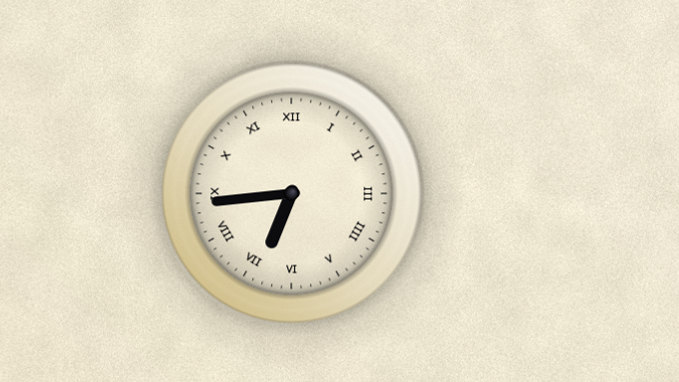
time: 6:44
